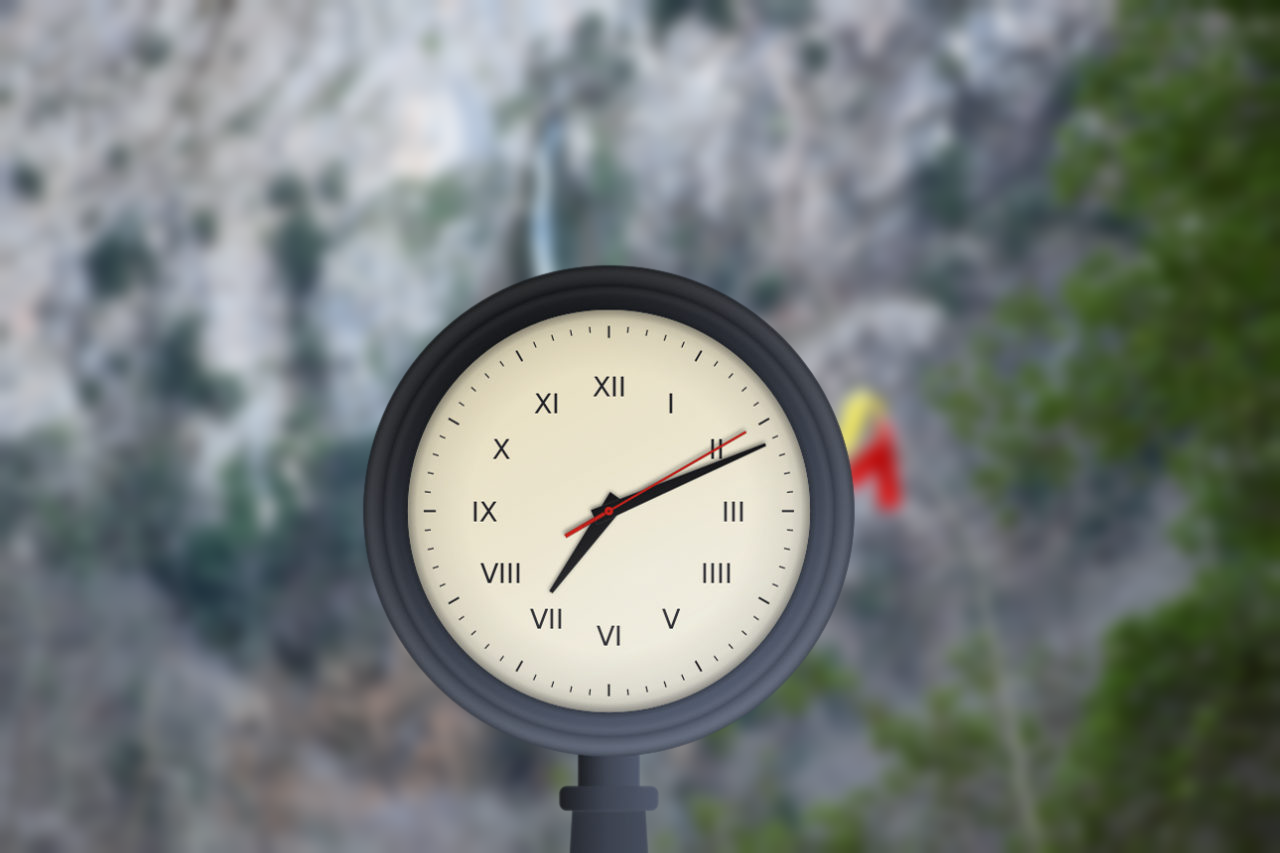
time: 7:11:10
